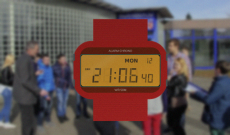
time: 21:06:40
